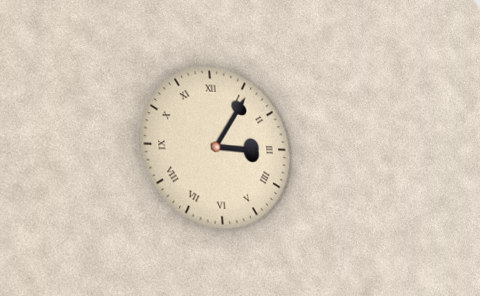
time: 3:06
